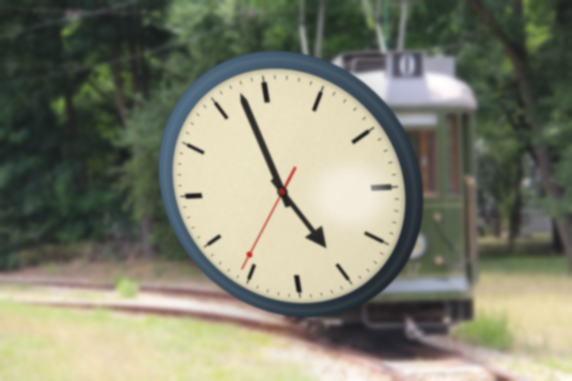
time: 4:57:36
